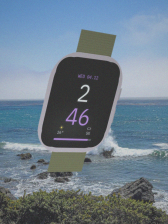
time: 2:46
